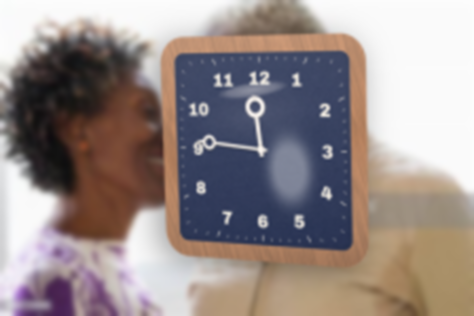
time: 11:46
